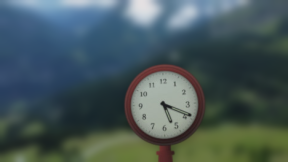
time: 5:19
